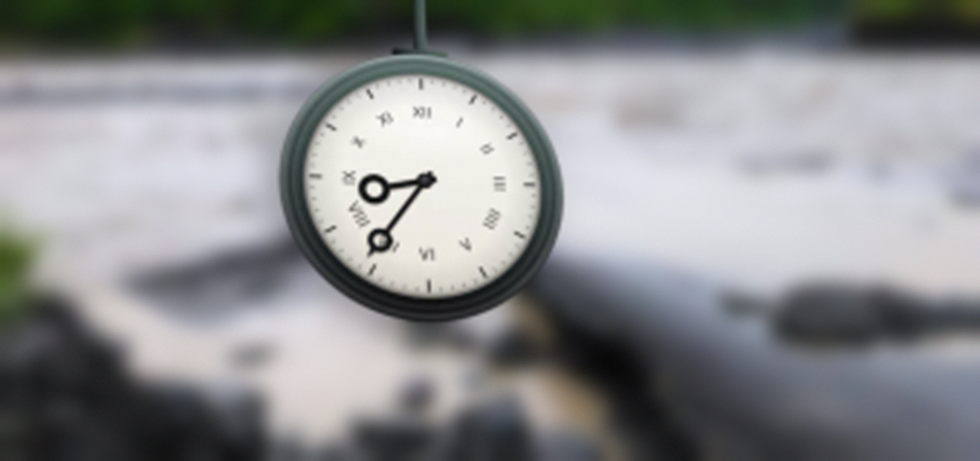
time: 8:36
